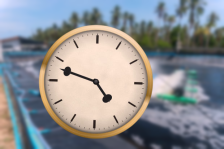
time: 4:48
